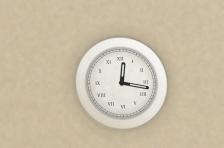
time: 12:17
